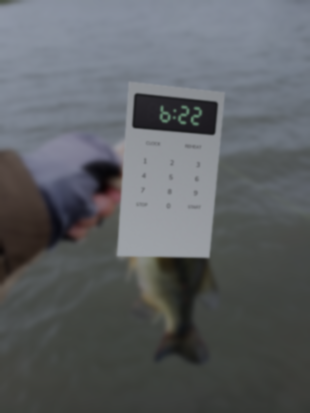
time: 6:22
